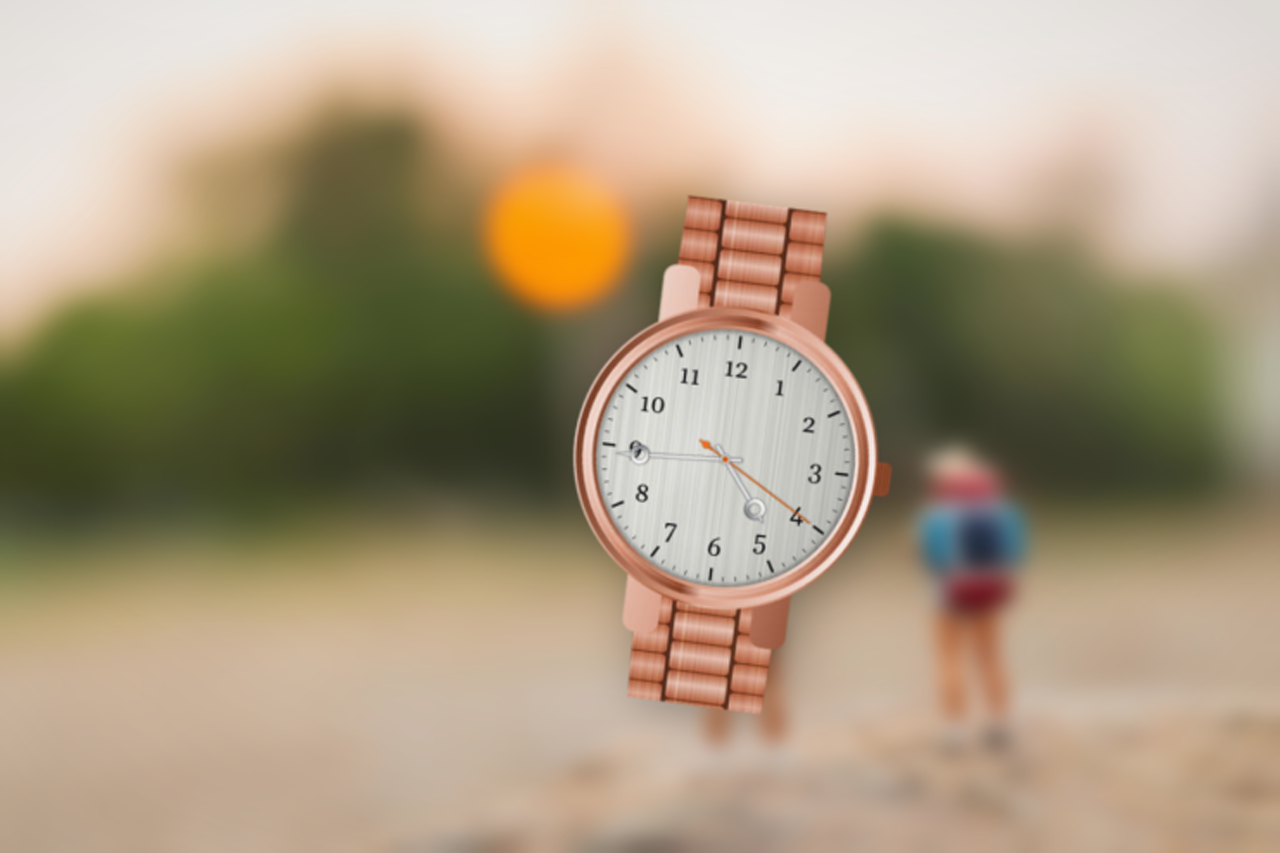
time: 4:44:20
